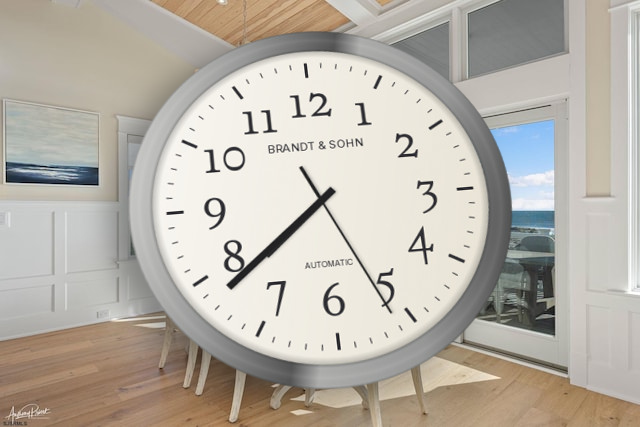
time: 7:38:26
